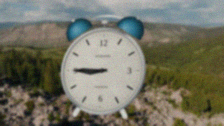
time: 8:45
